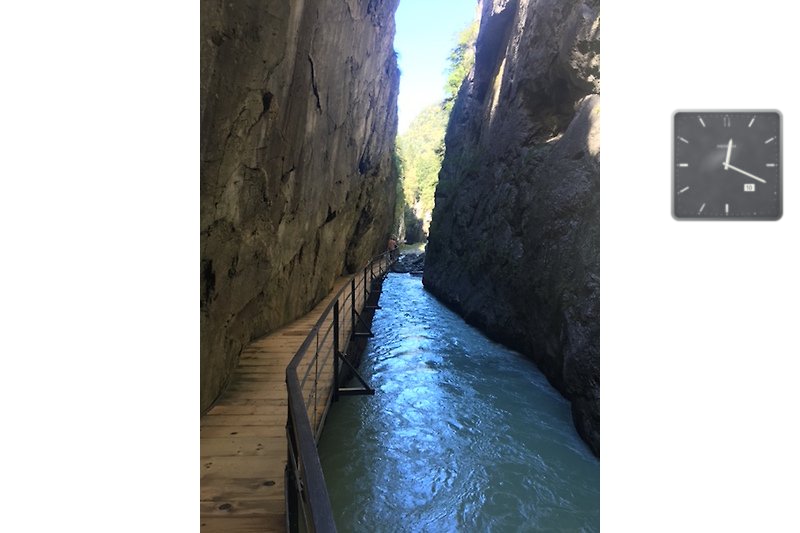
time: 12:19
